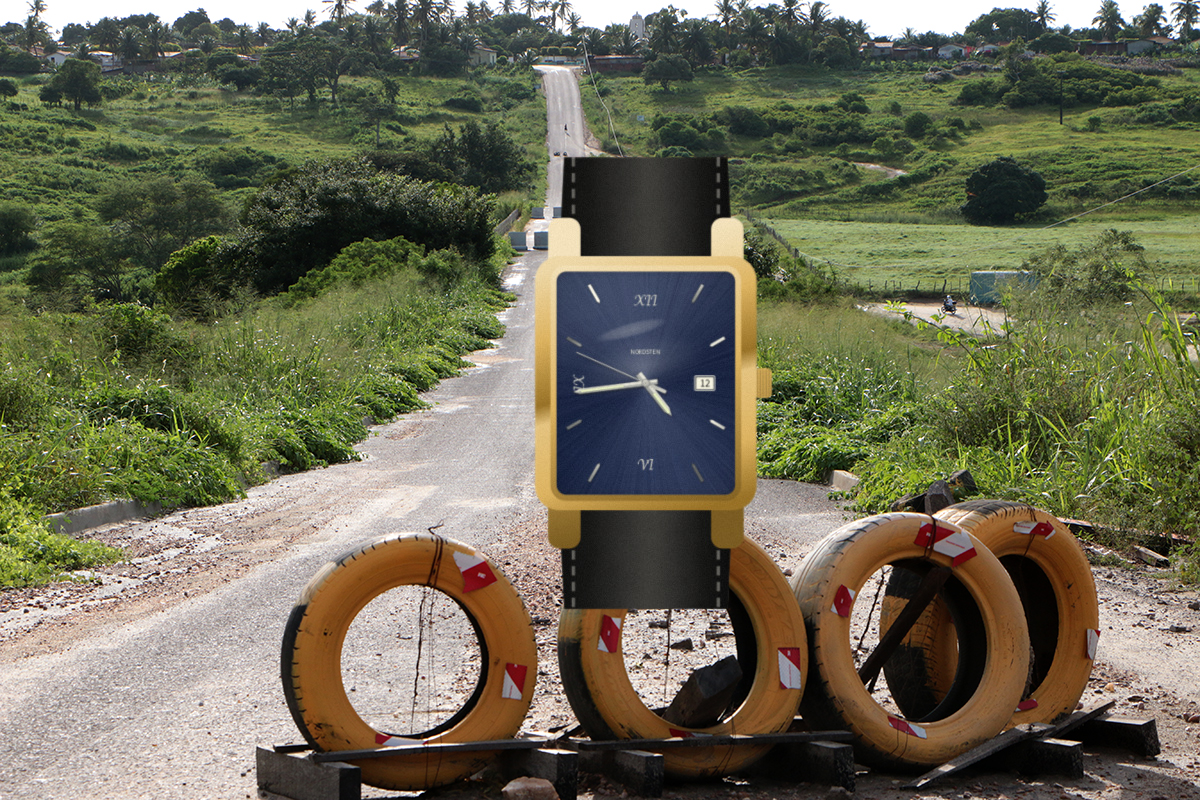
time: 4:43:49
